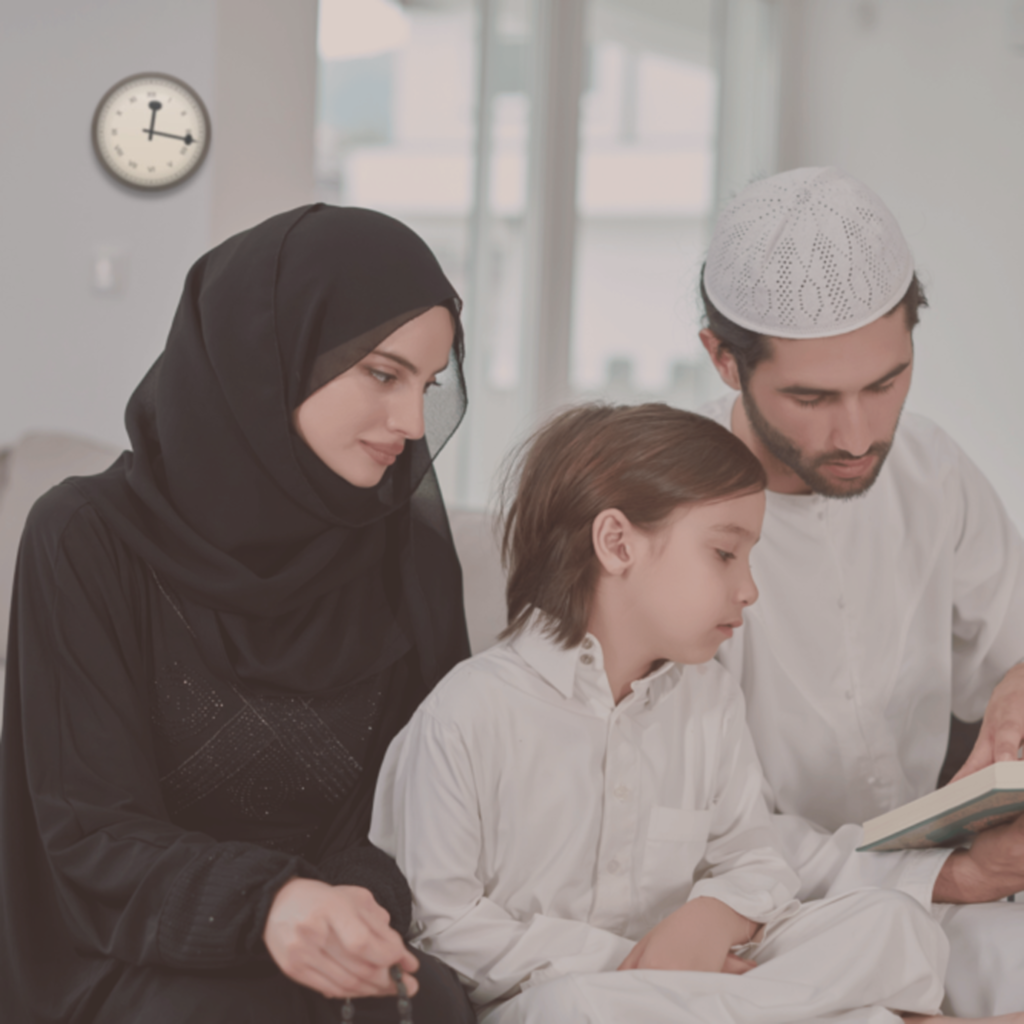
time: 12:17
